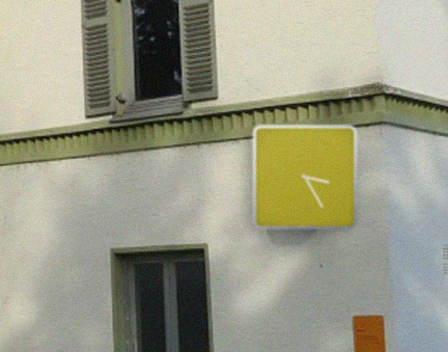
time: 3:25
